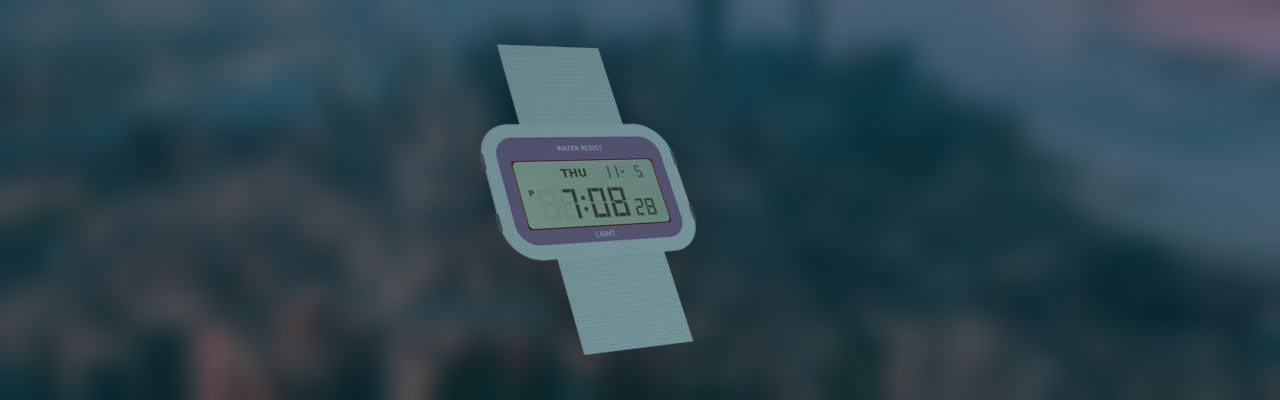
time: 7:08:28
